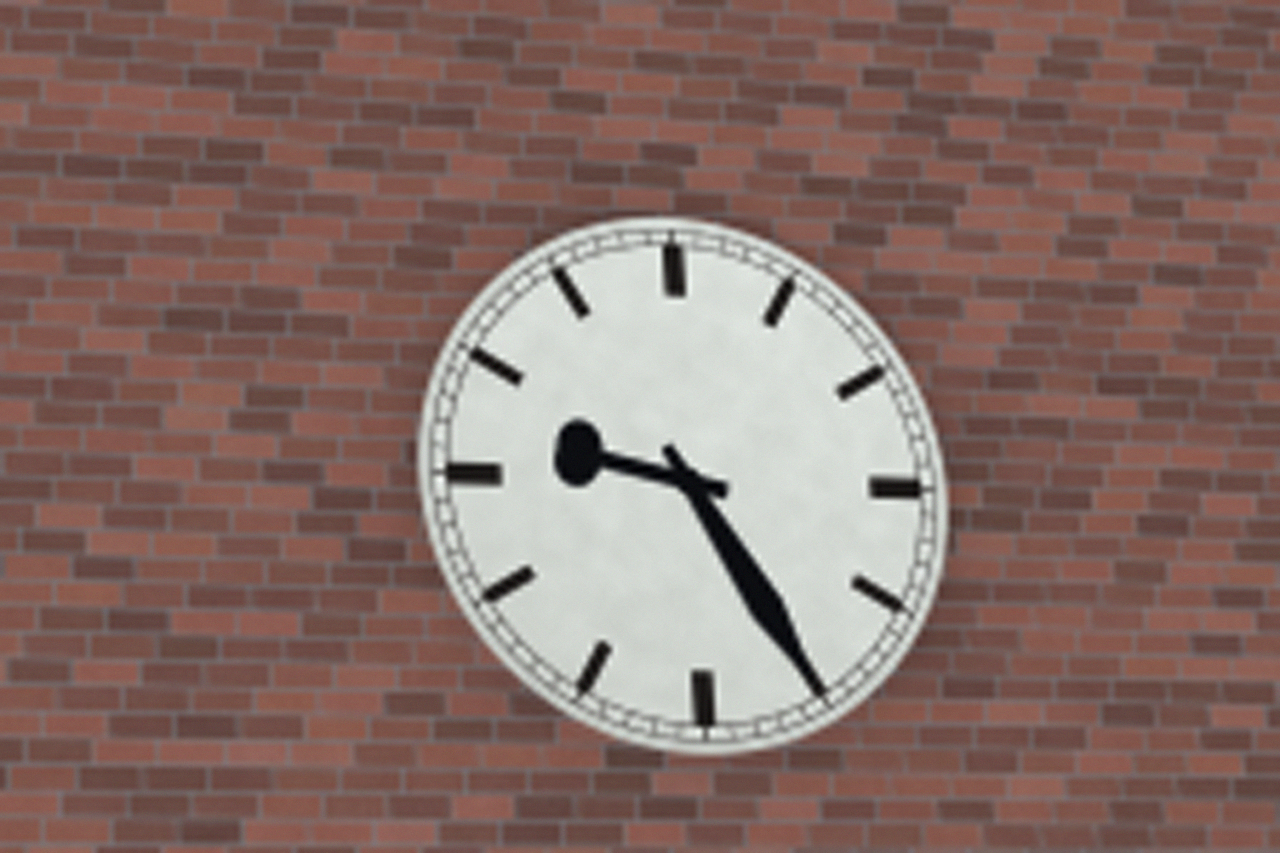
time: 9:25
